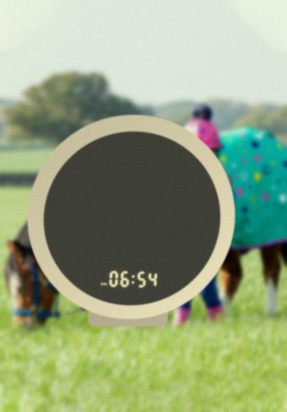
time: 6:54
